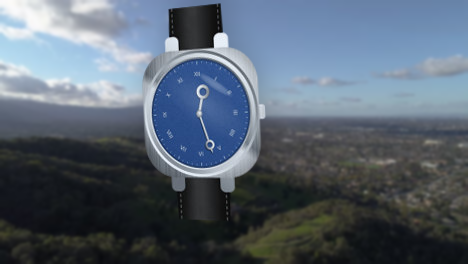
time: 12:27
